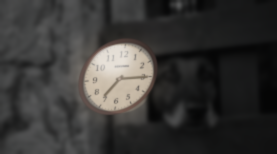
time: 7:15
